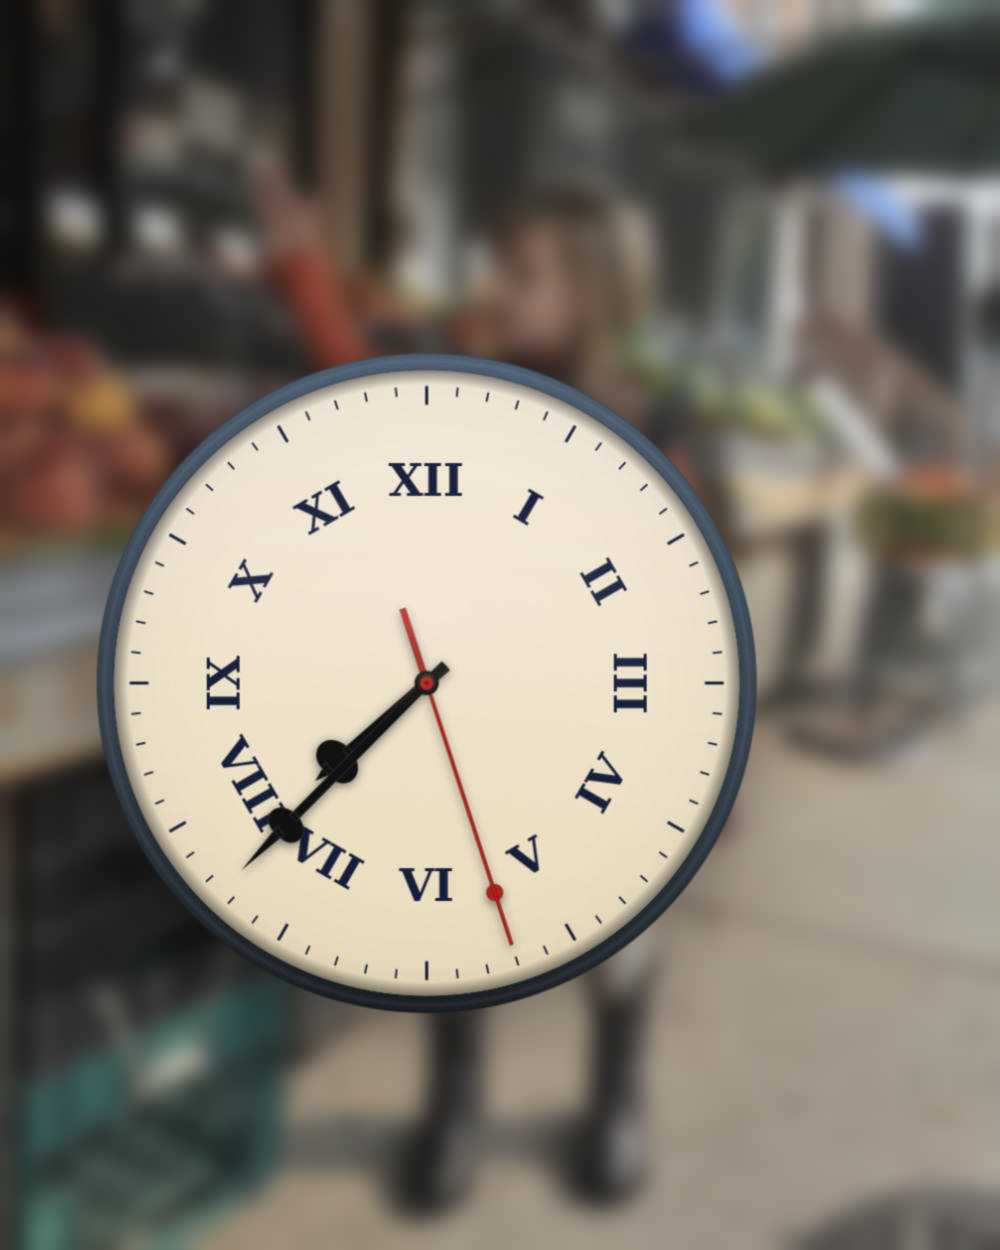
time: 7:37:27
